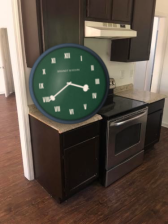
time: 3:39
